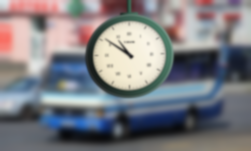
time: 10:51
